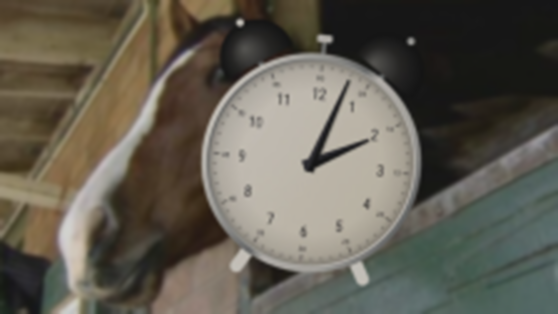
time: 2:03
